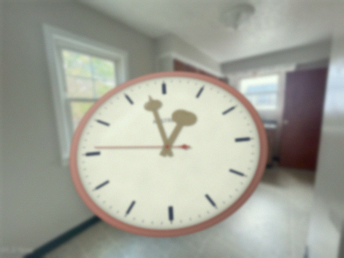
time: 12:57:46
